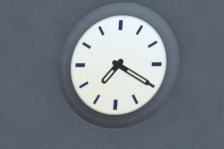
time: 7:20
